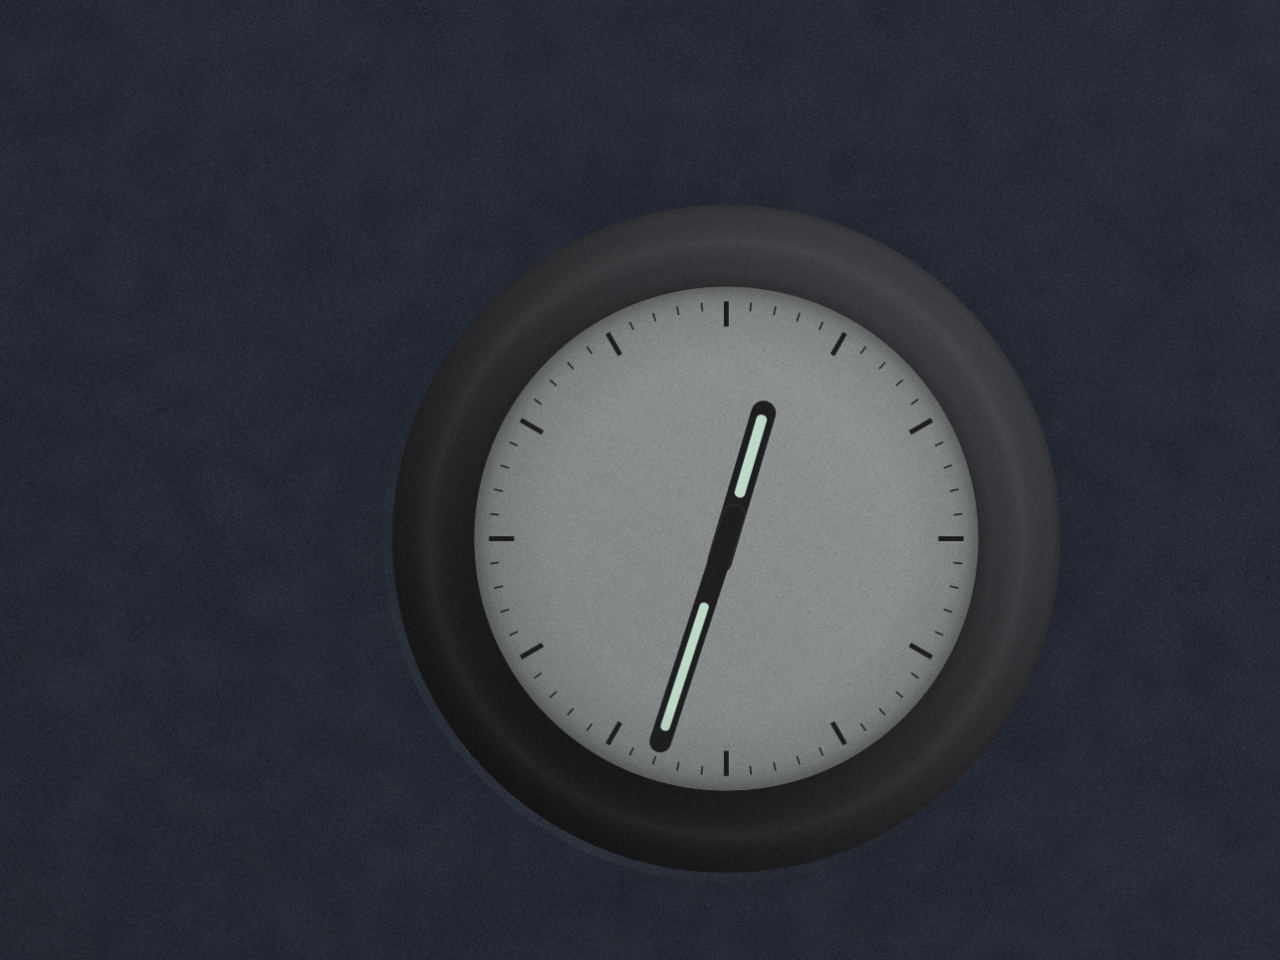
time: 12:33
